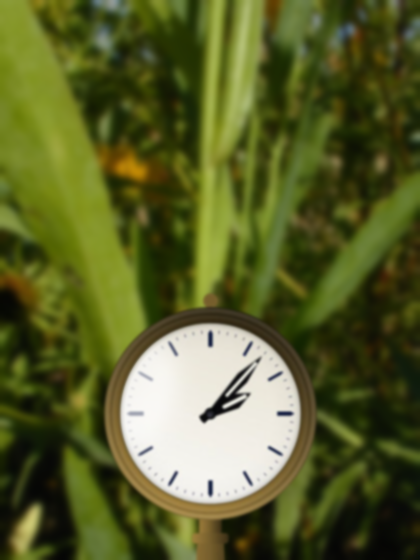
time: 2:07
